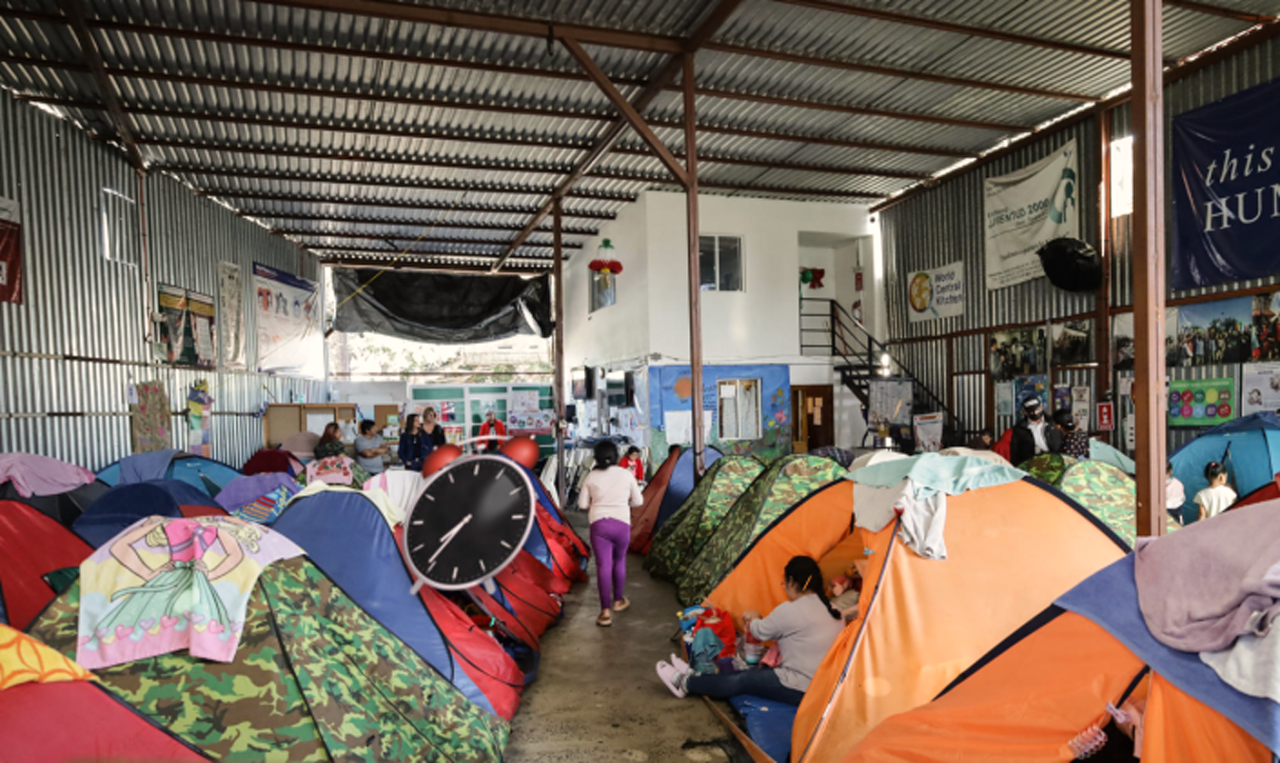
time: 7:36
